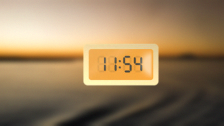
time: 11:54
